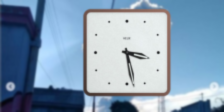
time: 3:28
